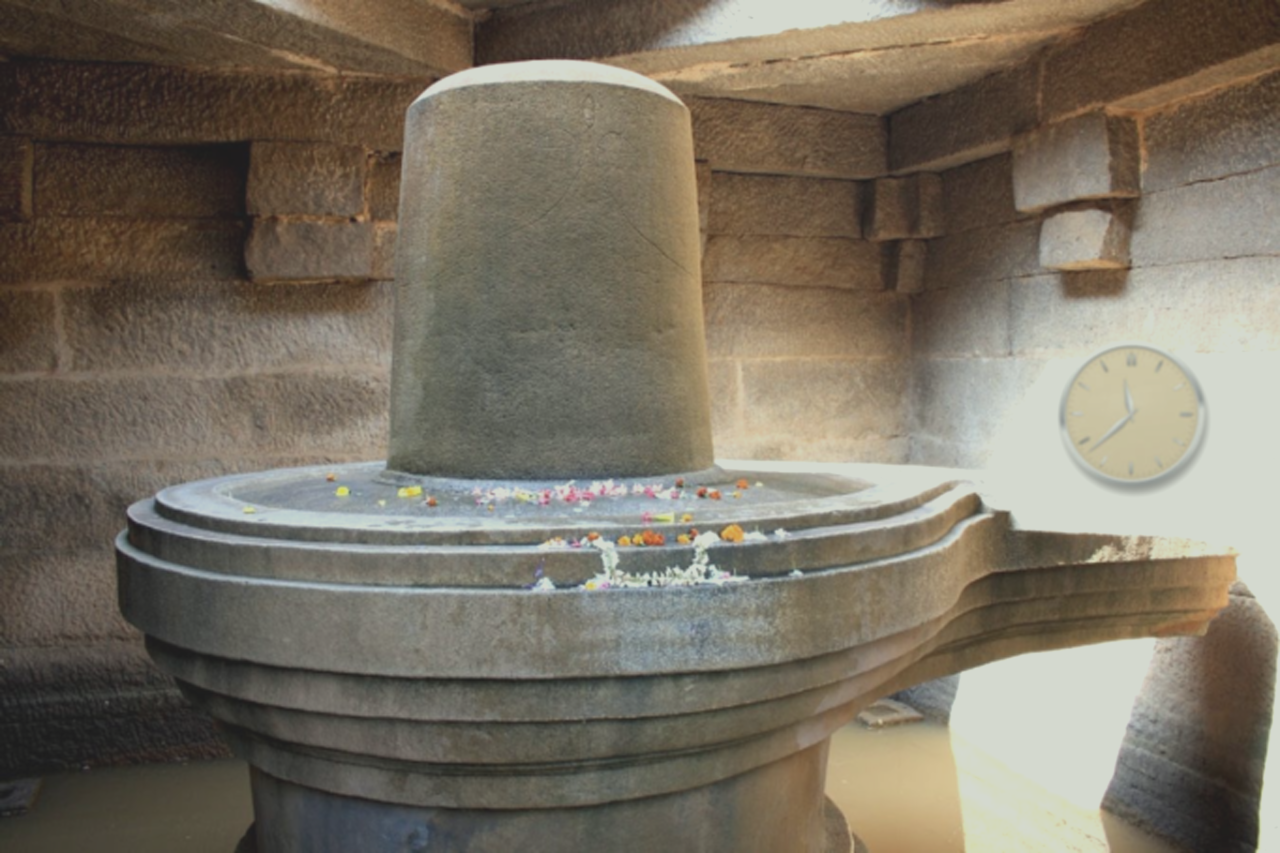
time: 11:38
